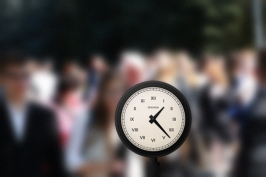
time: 1:23
